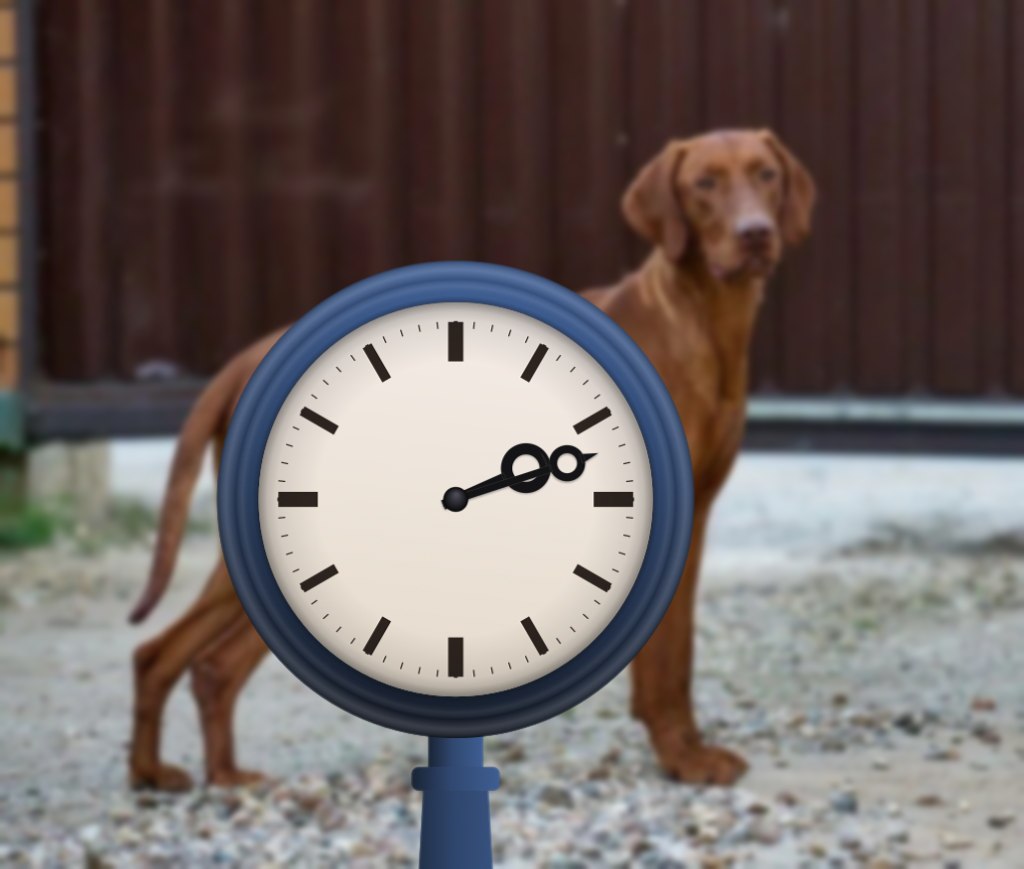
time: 2:12
